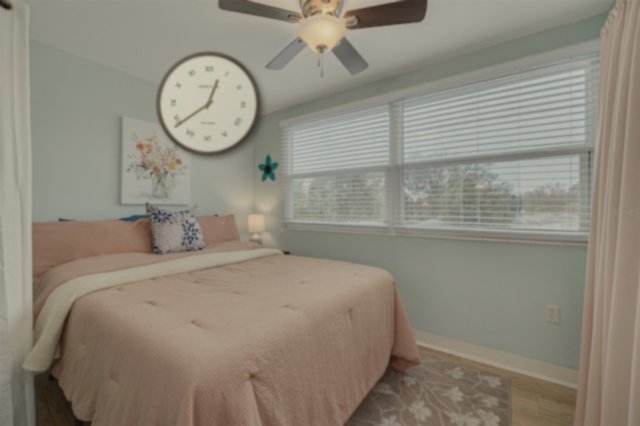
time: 12:39
